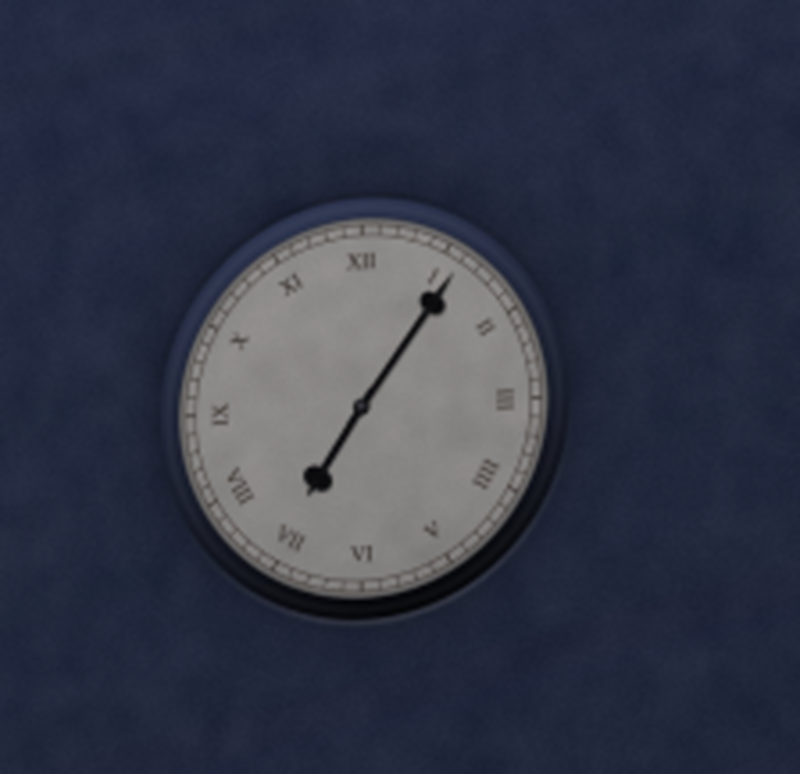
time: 7:06
